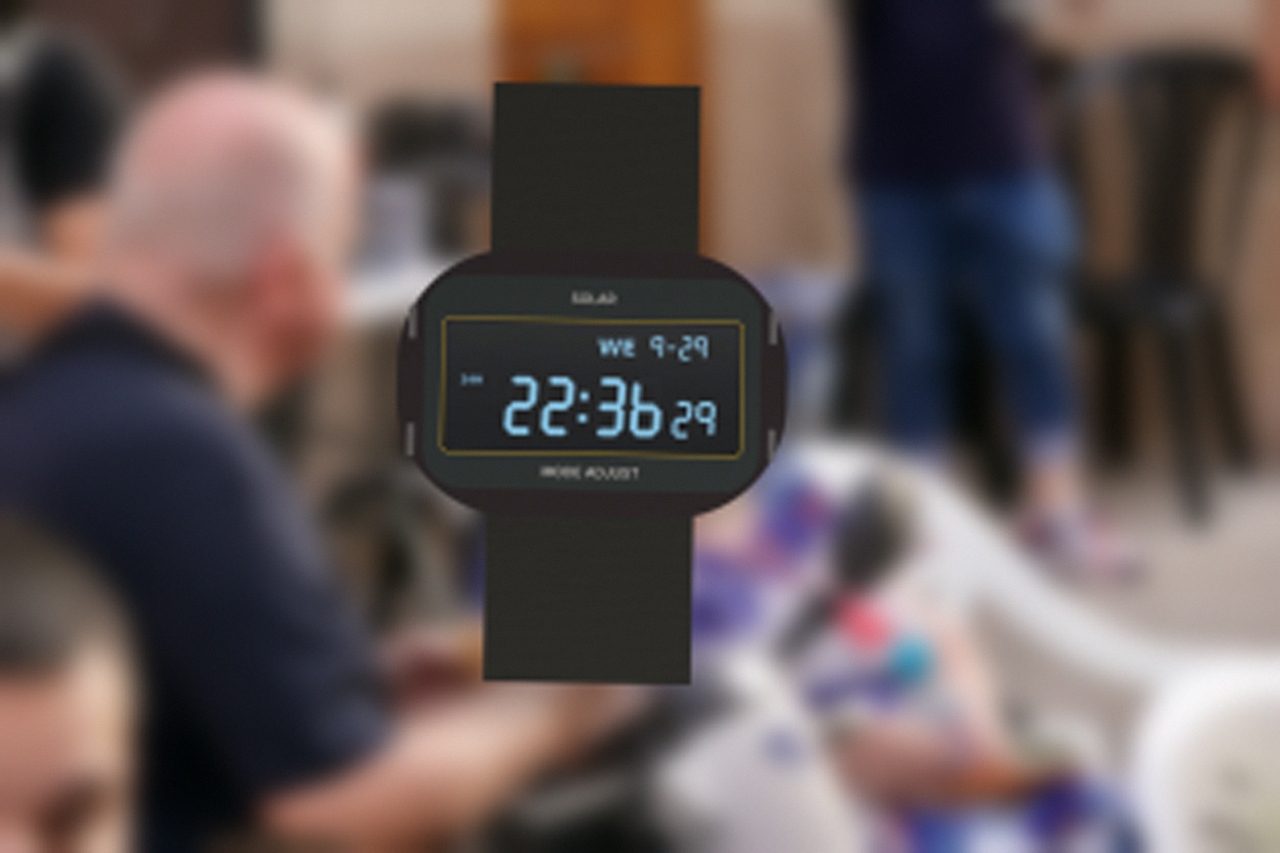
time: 22:36:29
